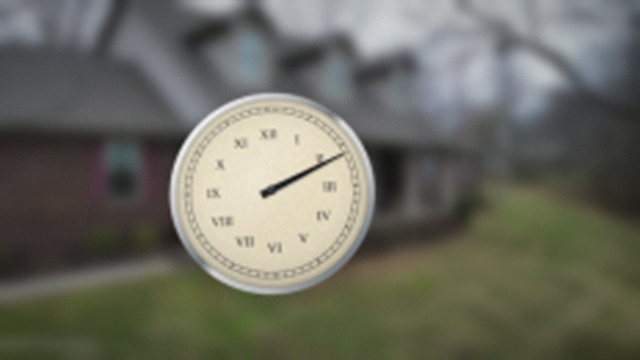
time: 2:11
